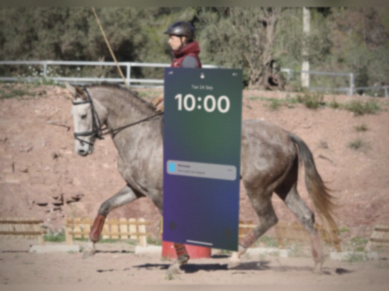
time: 10:00
